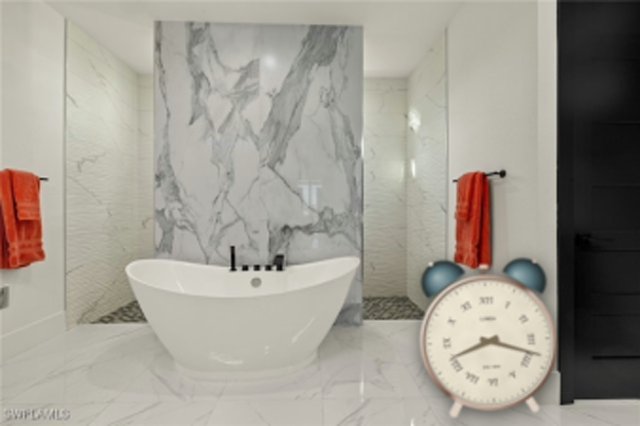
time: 8:18
